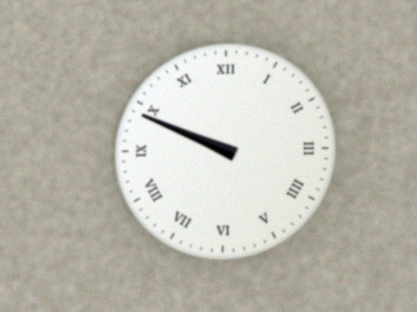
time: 9:49
